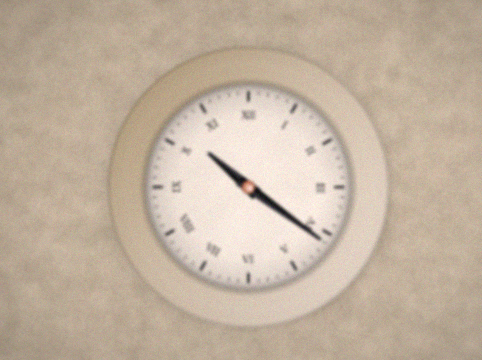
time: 10:21
